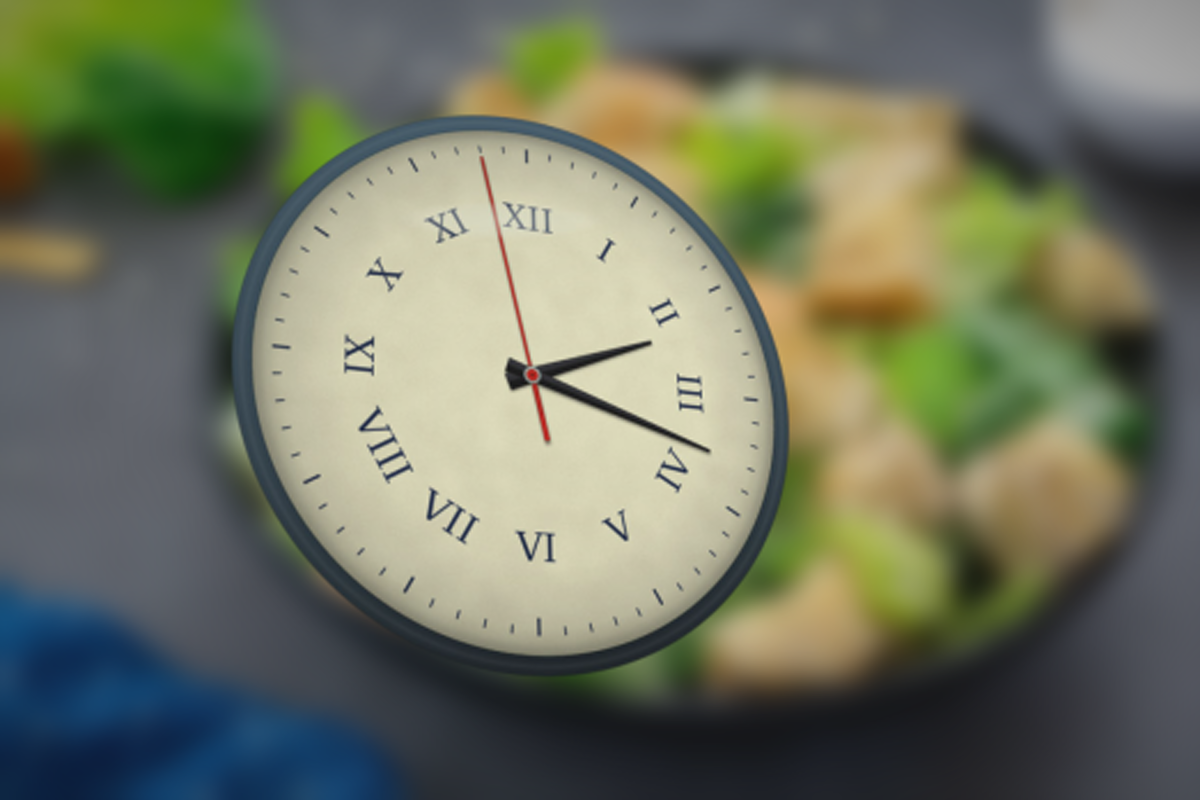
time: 2:17:58
